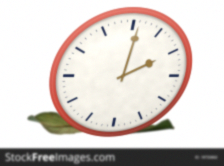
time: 2:01
